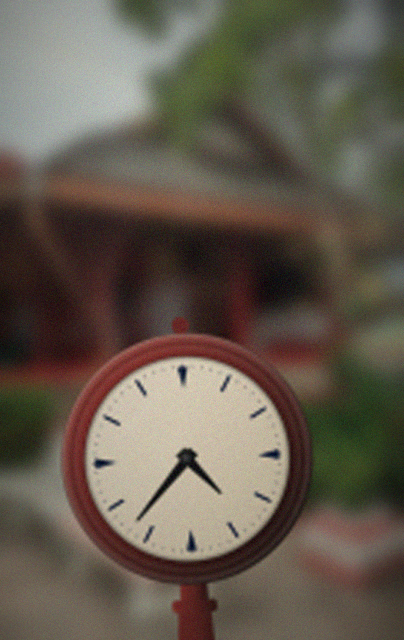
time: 4:37
